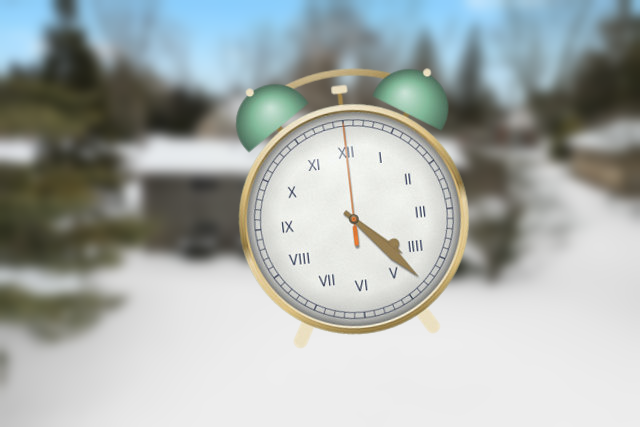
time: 4:23:00
